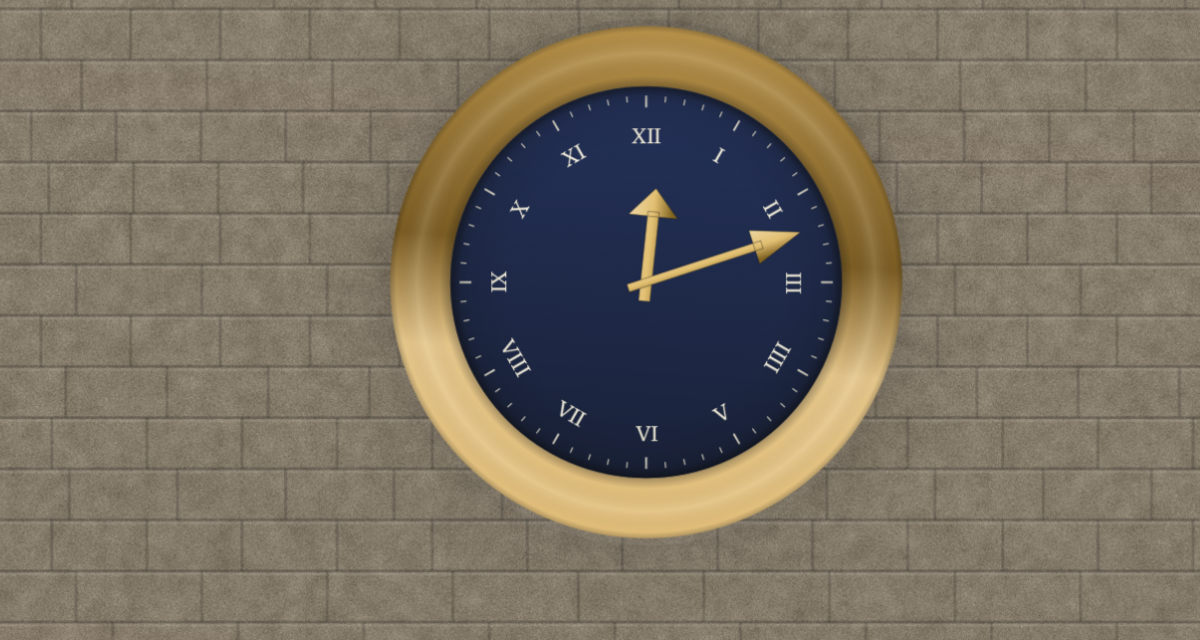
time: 12:12
